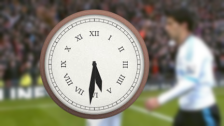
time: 5:31
